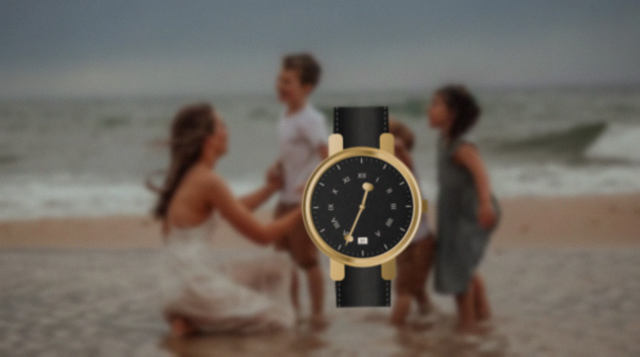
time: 12:34
